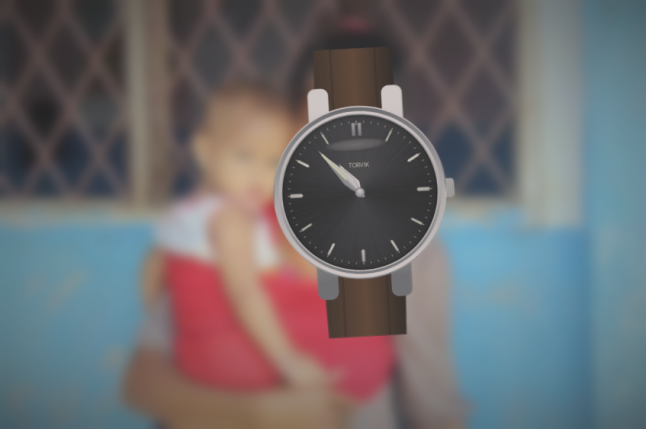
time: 10:53
